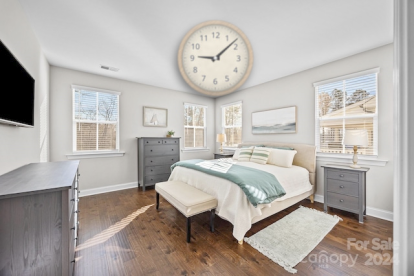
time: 9:08
